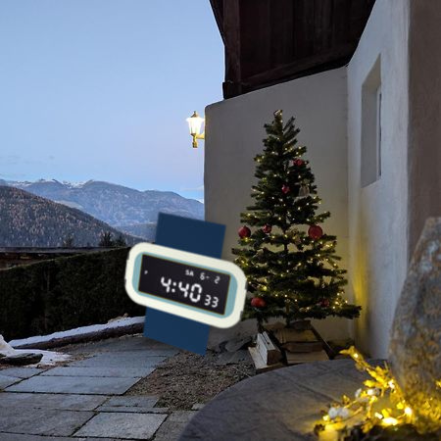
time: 4:40:33
